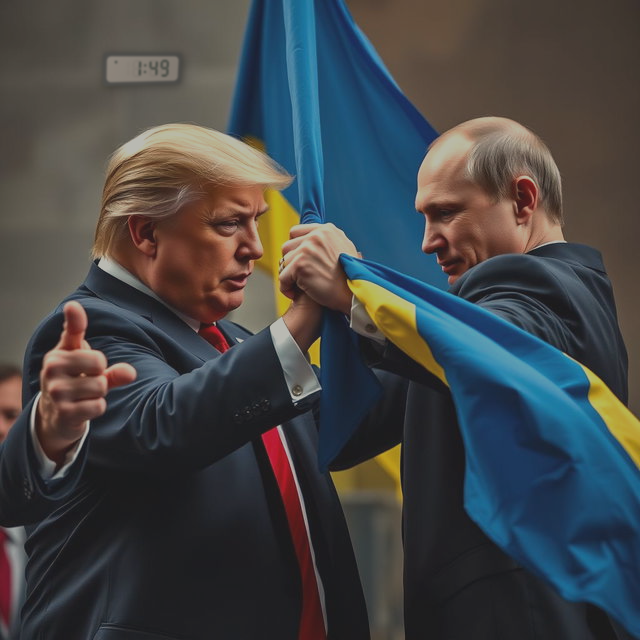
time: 1:49
